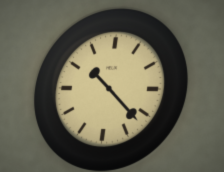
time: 10:22
